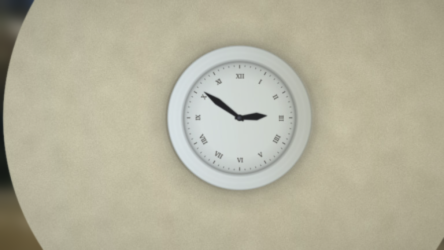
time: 2:51
